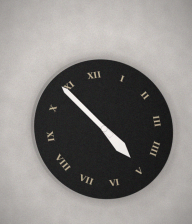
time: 4:54
